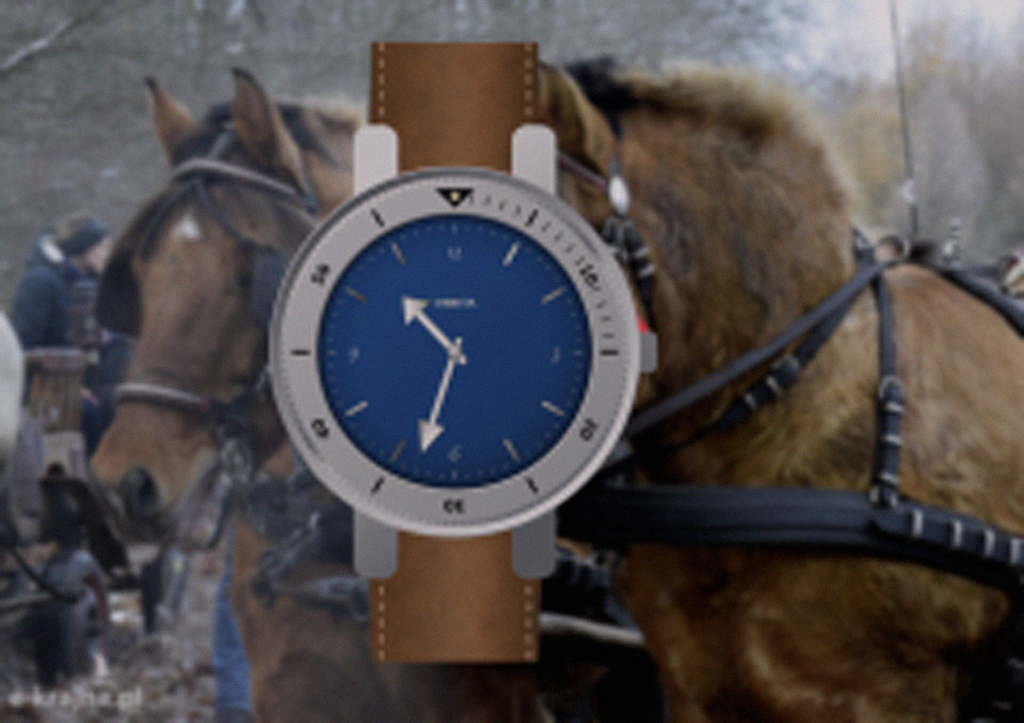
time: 10:33
